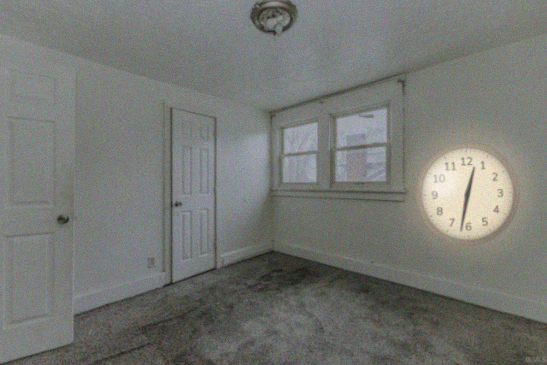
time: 12:32
